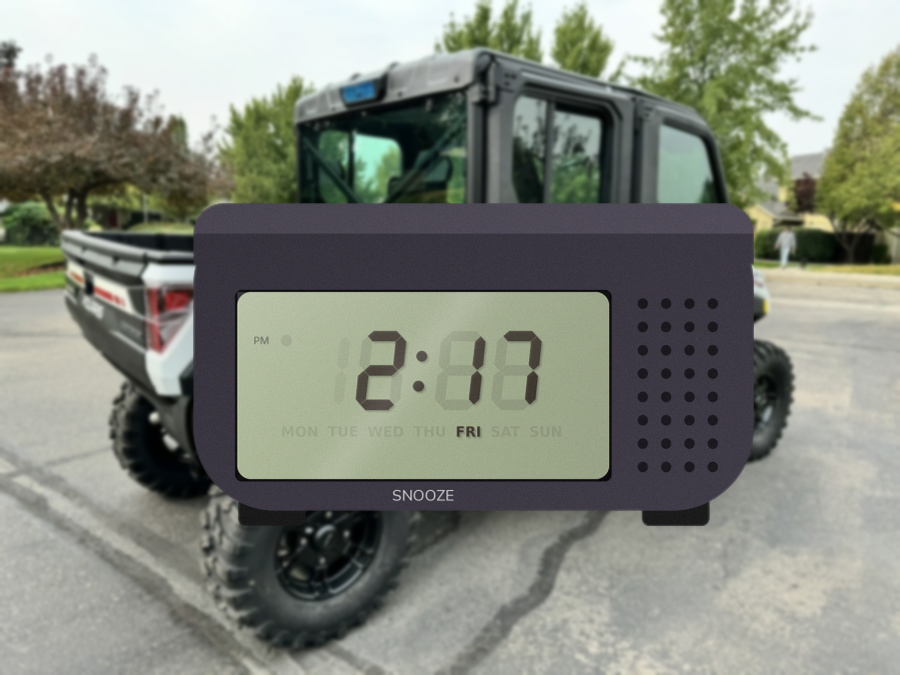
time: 2:17
